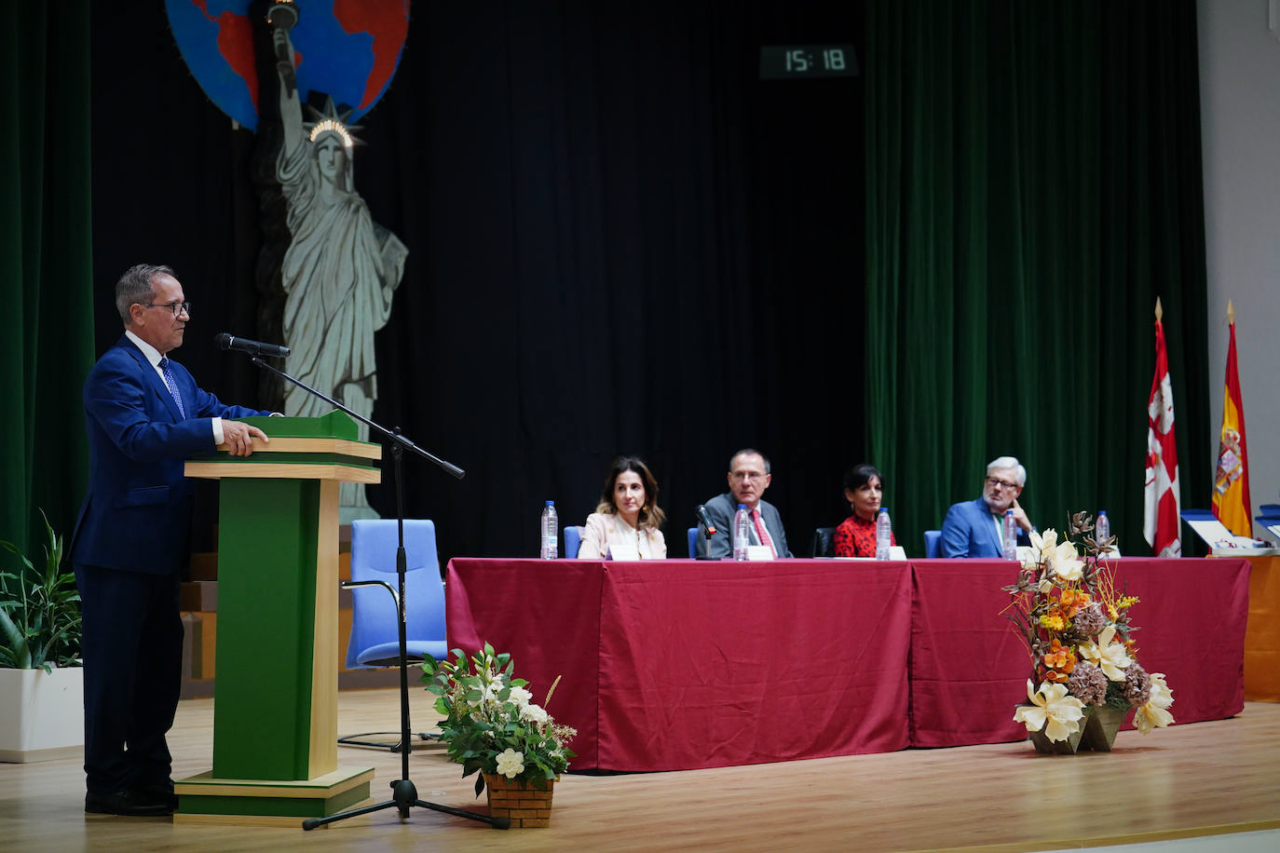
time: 15:18
